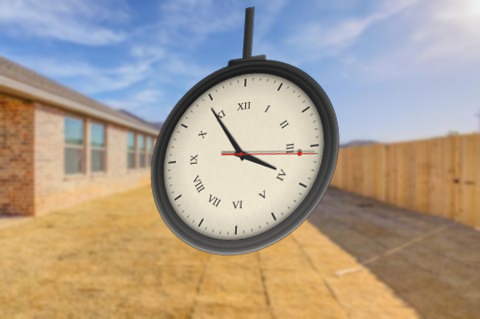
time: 3:54:16
